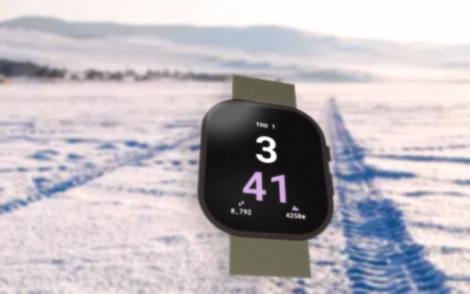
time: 3:41
